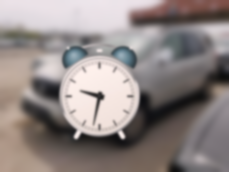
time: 9:32
